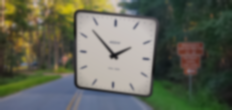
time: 1:53
